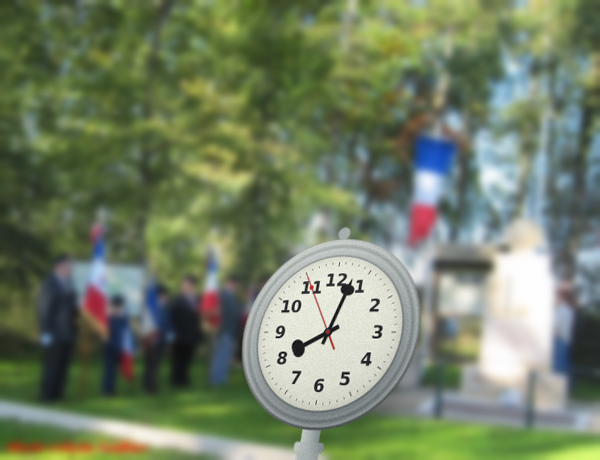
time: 8:02:55
